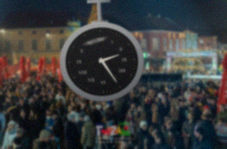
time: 2:25
